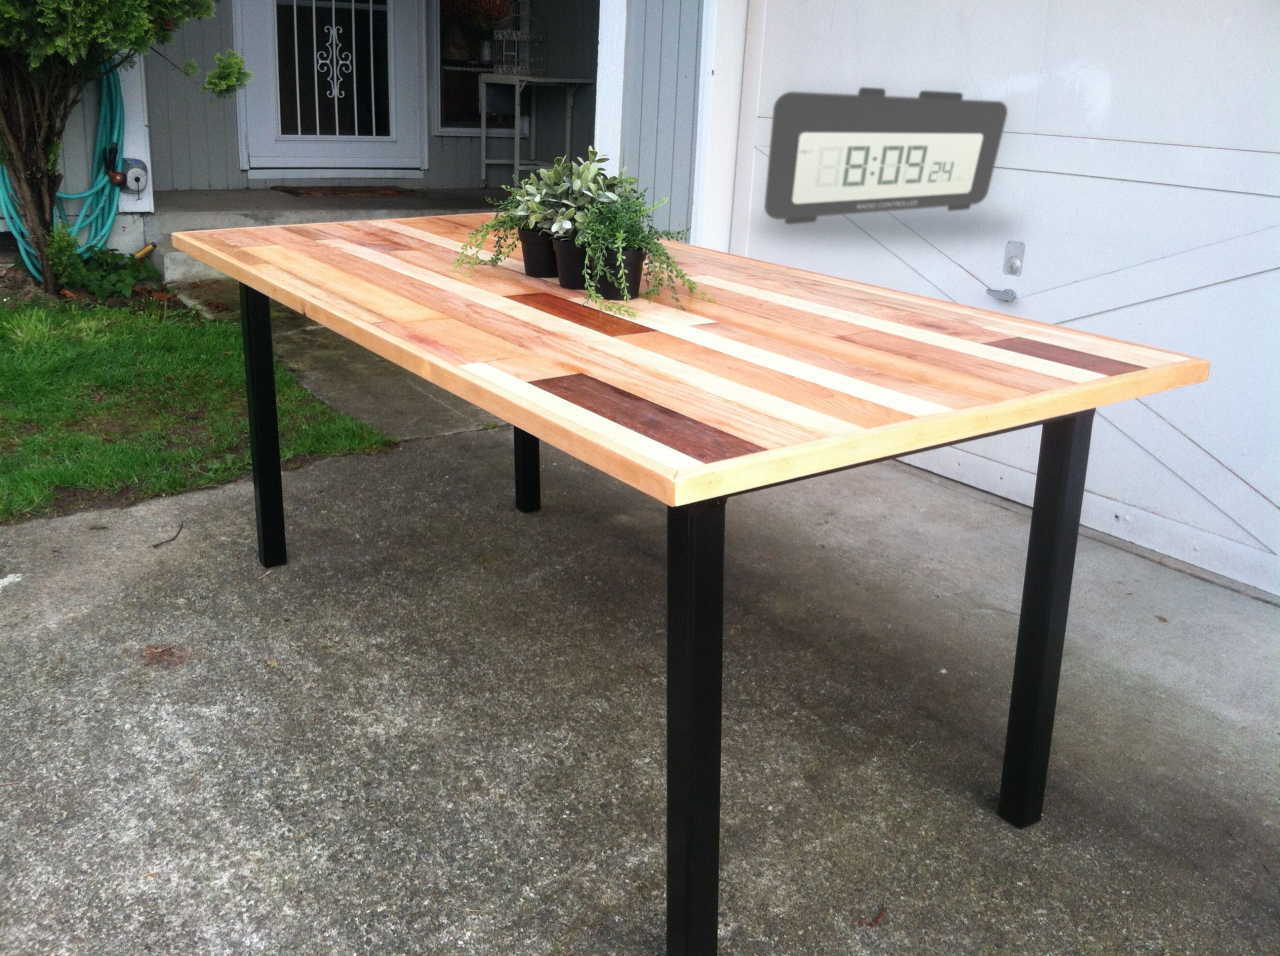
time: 8:09:24
